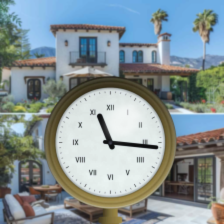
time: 11:16
